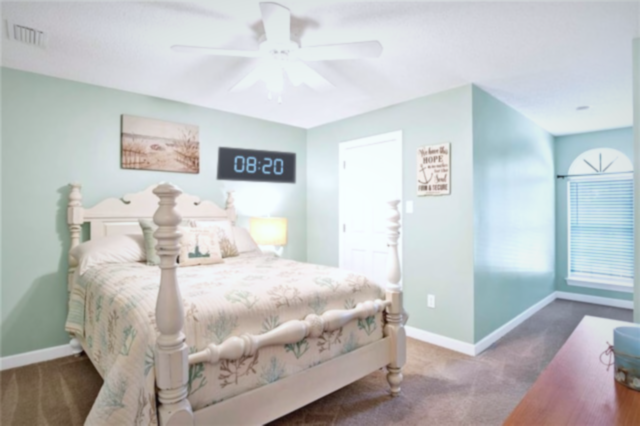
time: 8:20
